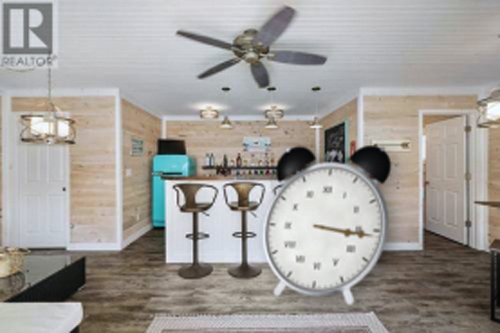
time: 3:16
